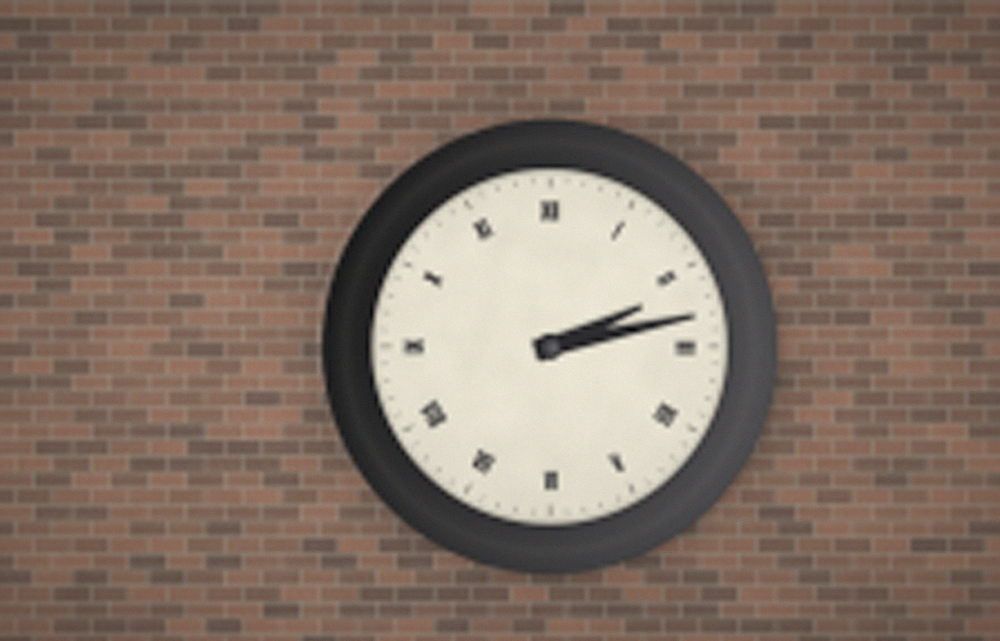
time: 2:13
